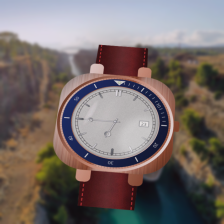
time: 6:45
